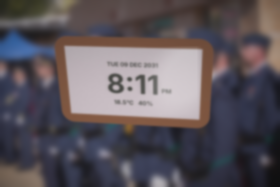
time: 8:11
